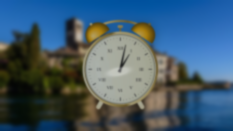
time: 1:02
